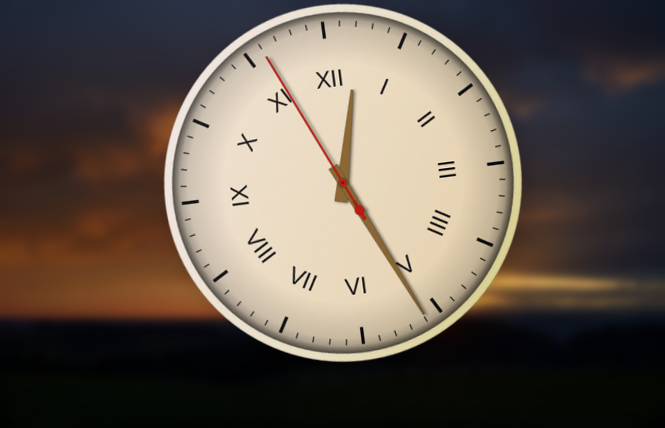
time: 12:25:56
